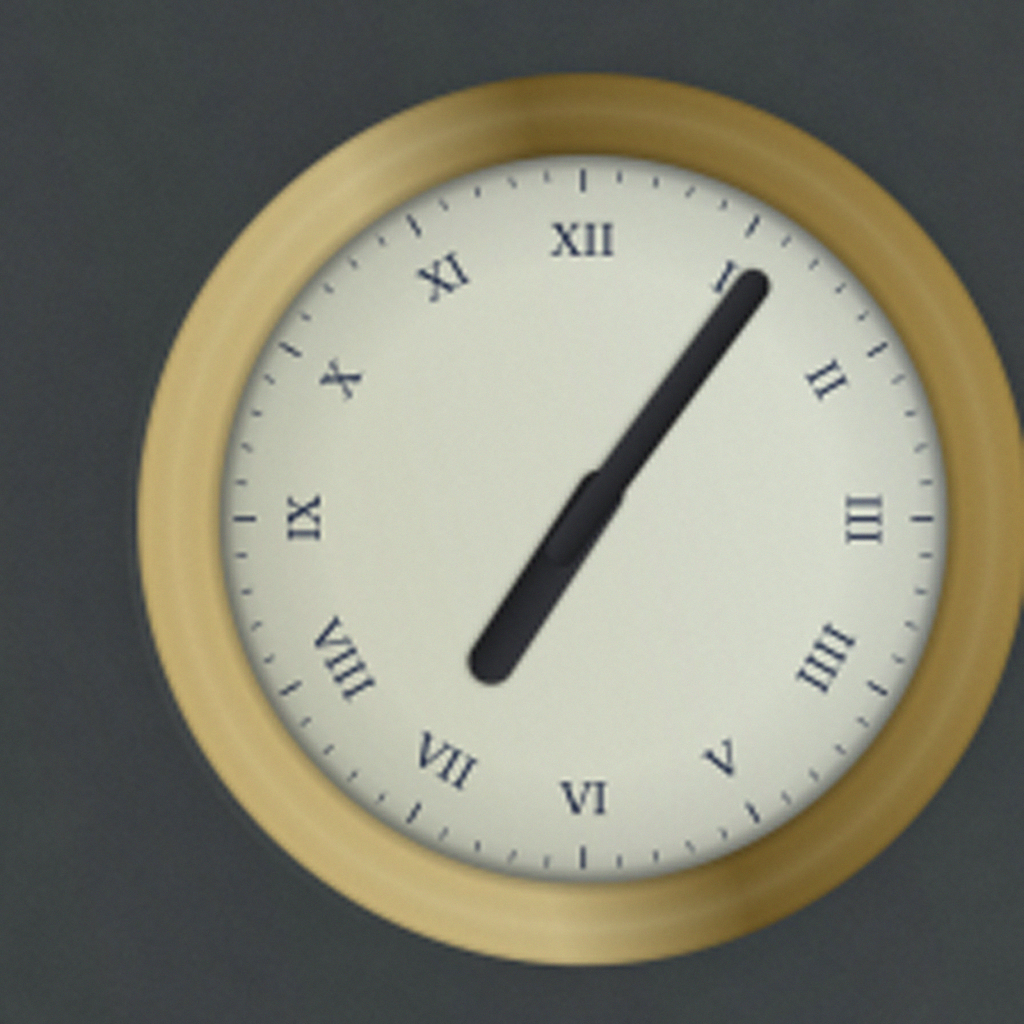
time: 7:06
